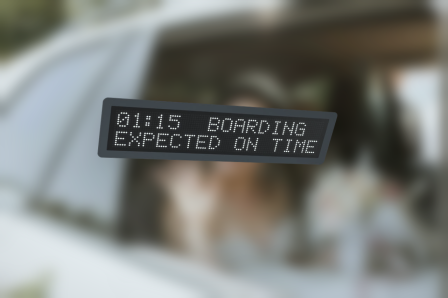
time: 1:15
